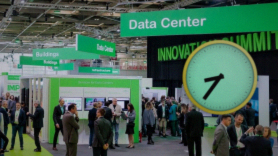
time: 8:36
